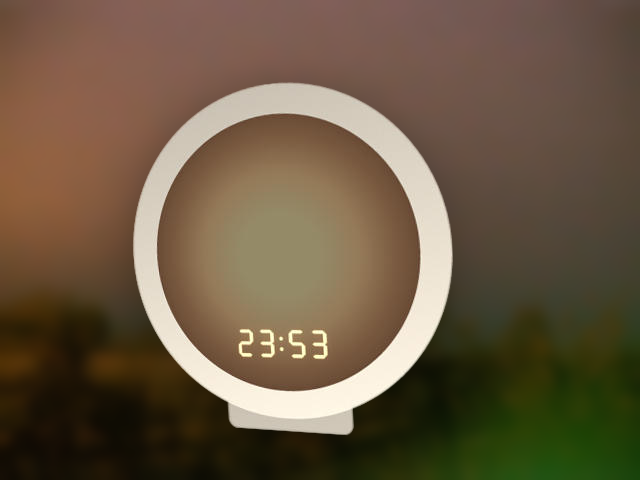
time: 23:53
